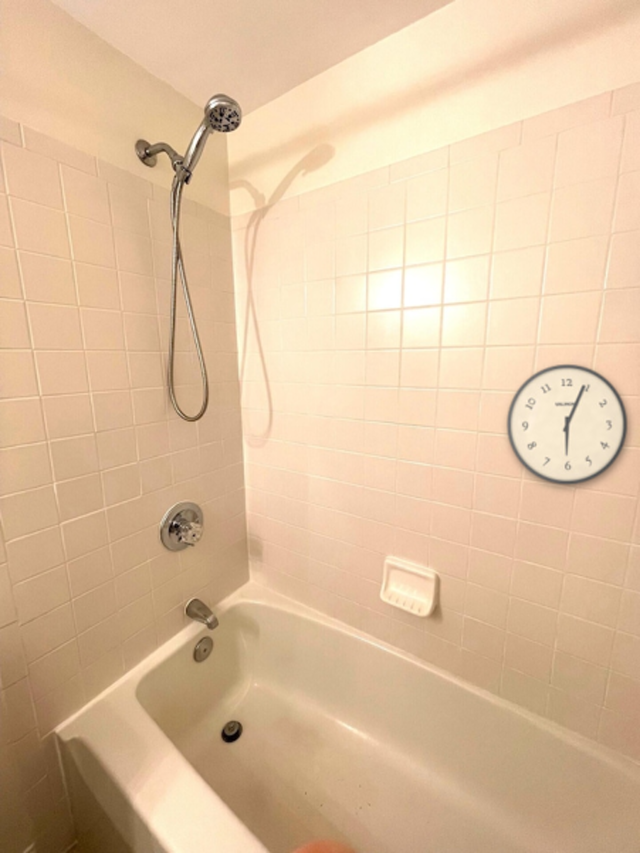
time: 6:04
